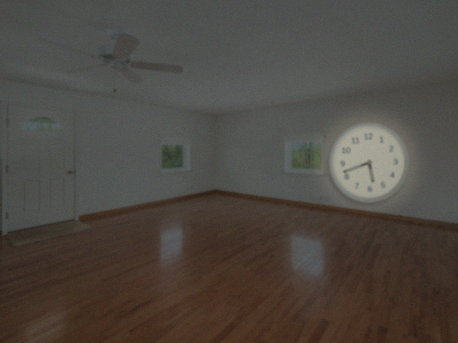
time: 5:42
